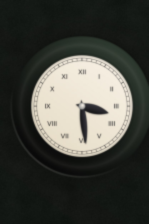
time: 3:29
